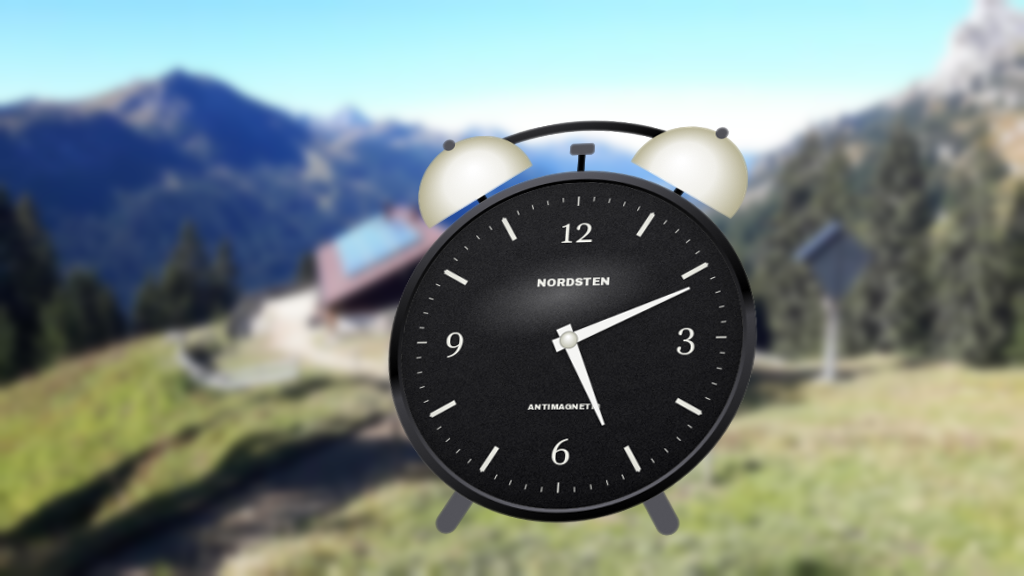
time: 5:11
